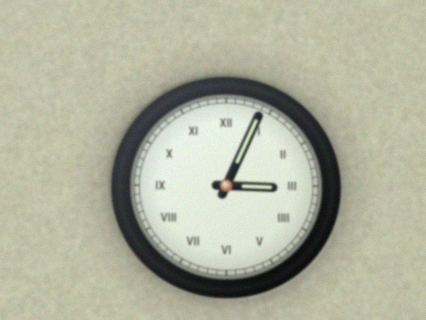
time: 3:04
